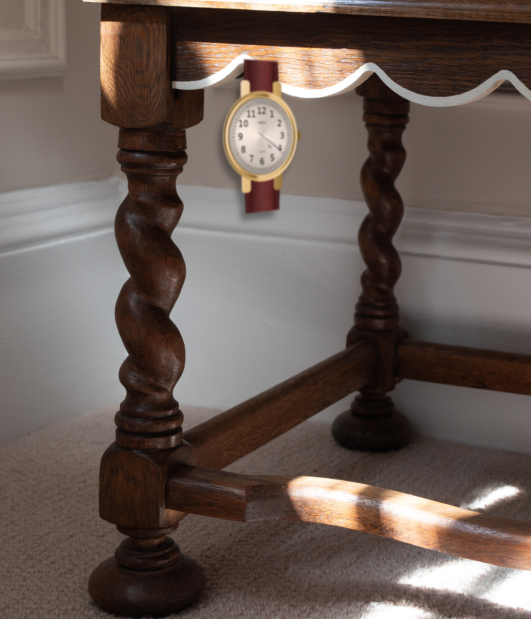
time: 4:21
